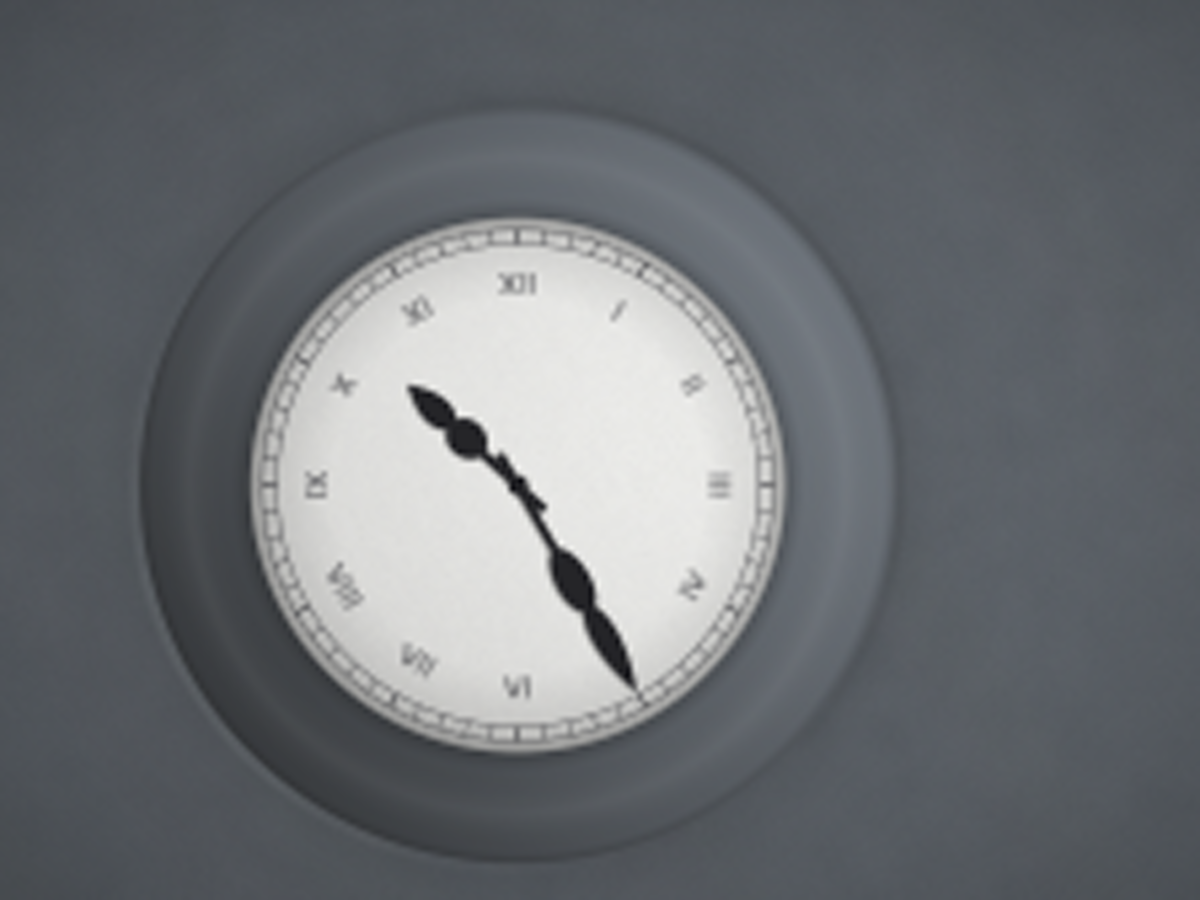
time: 10:25
